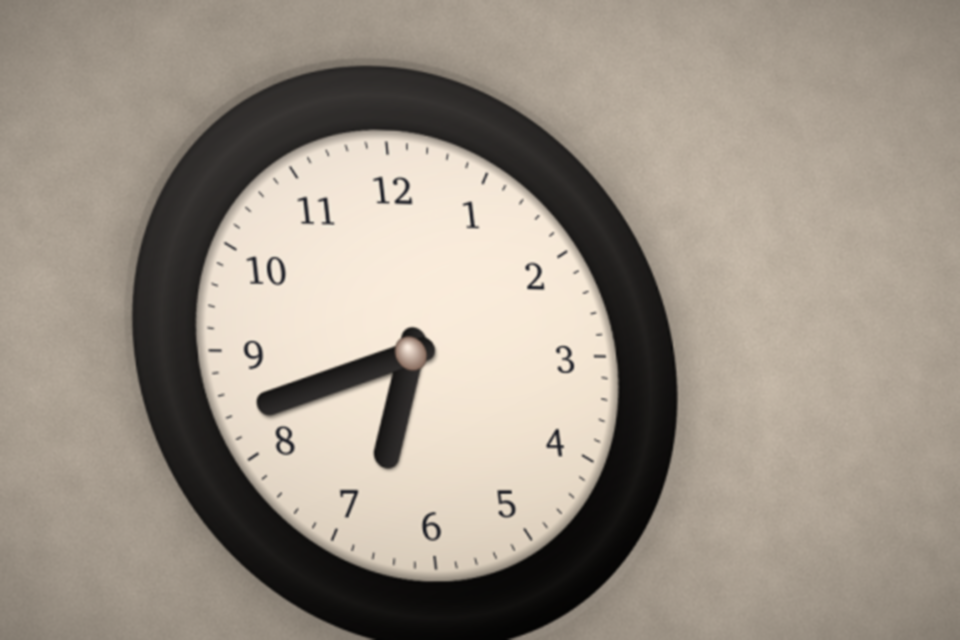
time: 6:42
